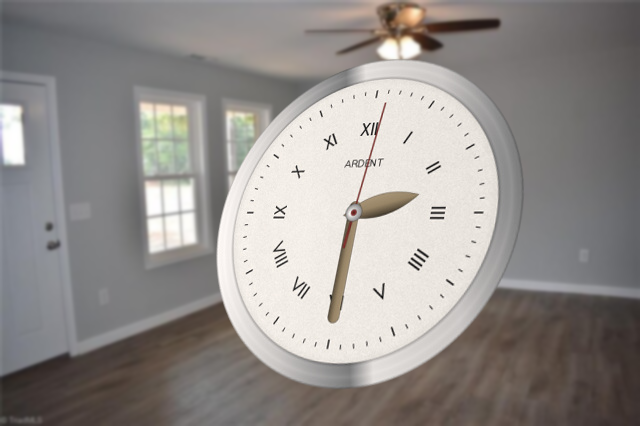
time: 2:30:01
